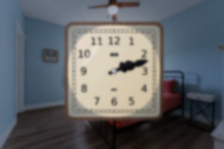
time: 2:12
